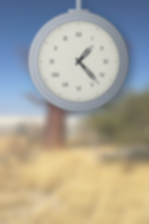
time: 1:23
